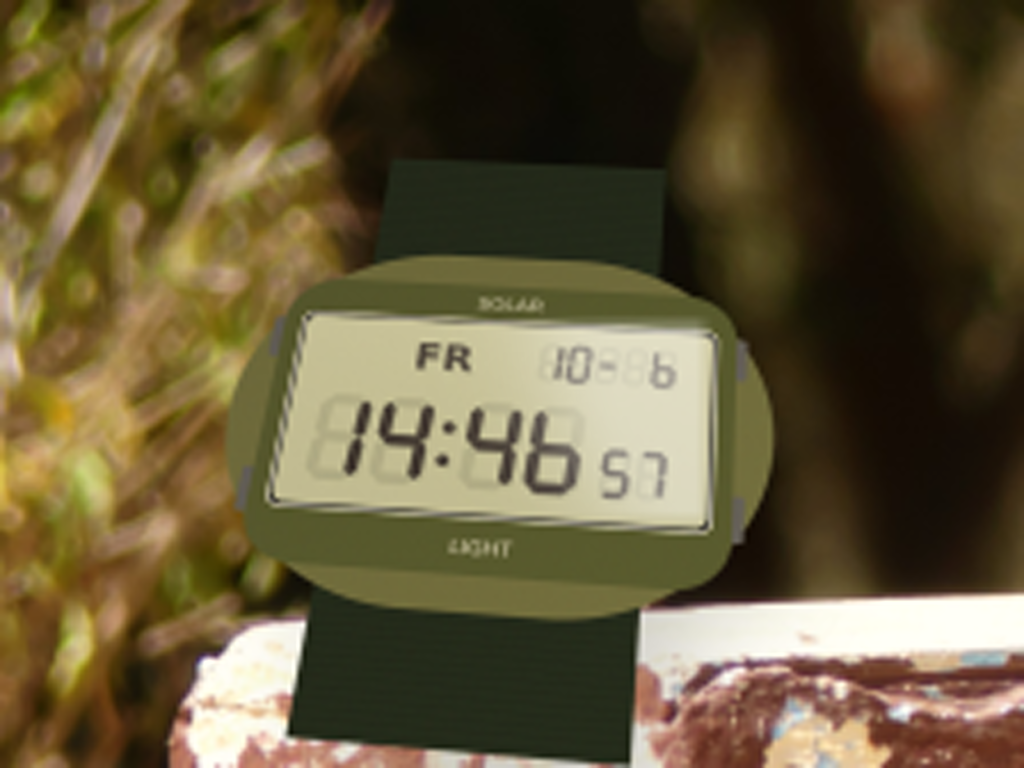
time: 14:46:57
